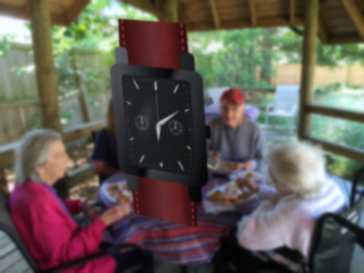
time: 6:09
